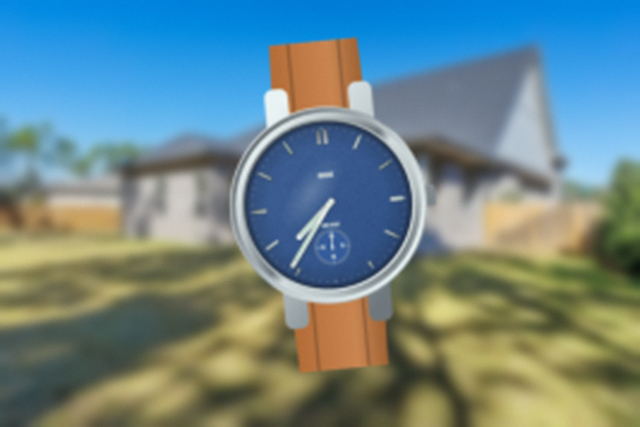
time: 7:36
